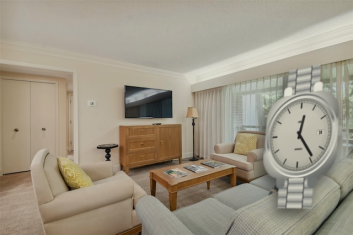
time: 12:24
